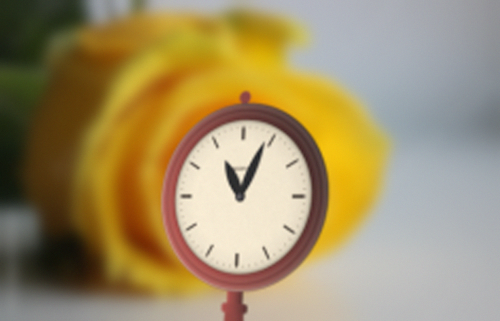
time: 11:04
